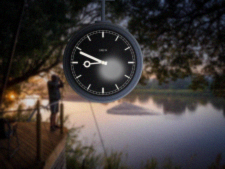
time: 8:49
